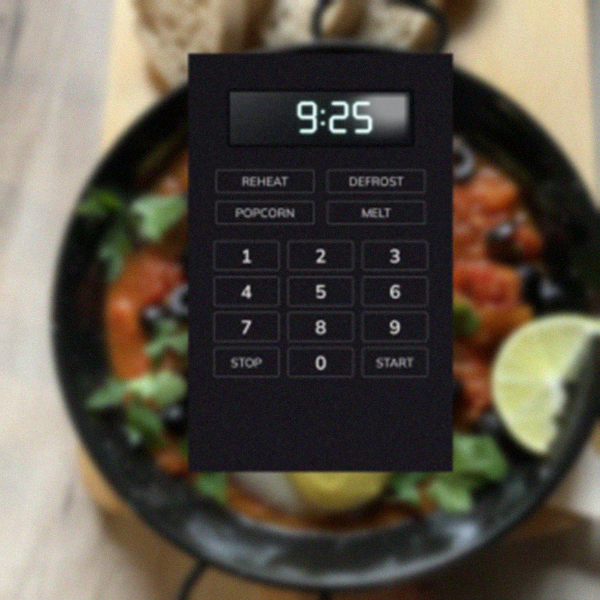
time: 9:25
